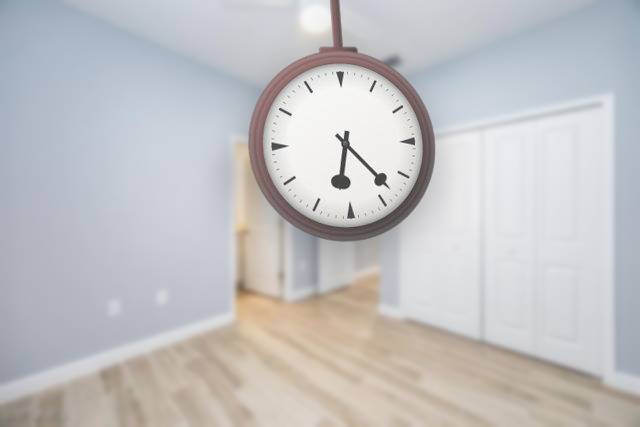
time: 6:23
